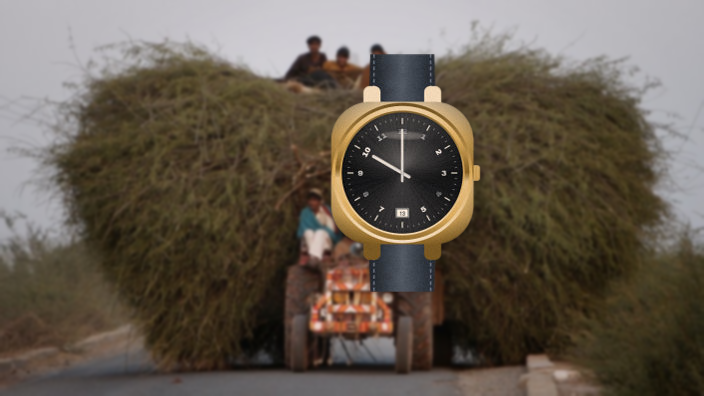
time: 10:00
